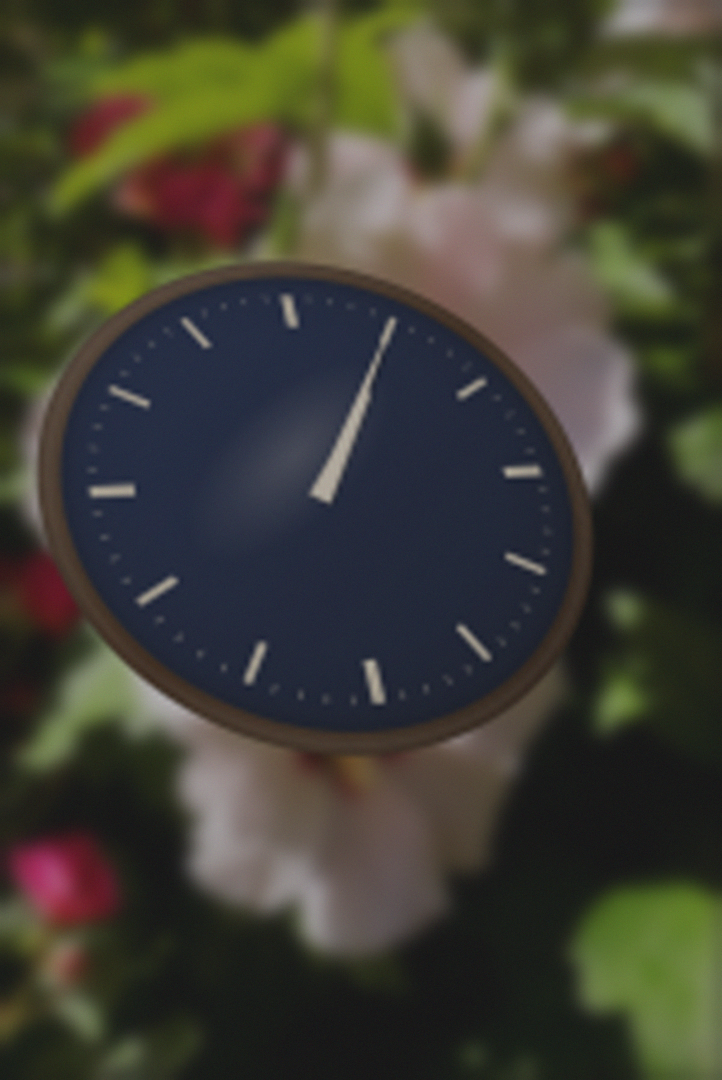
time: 1:05
